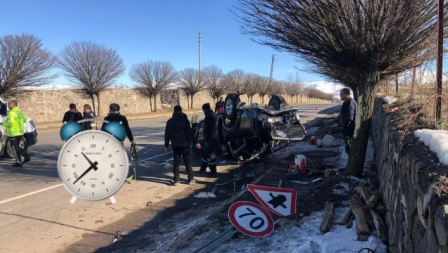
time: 10:38
